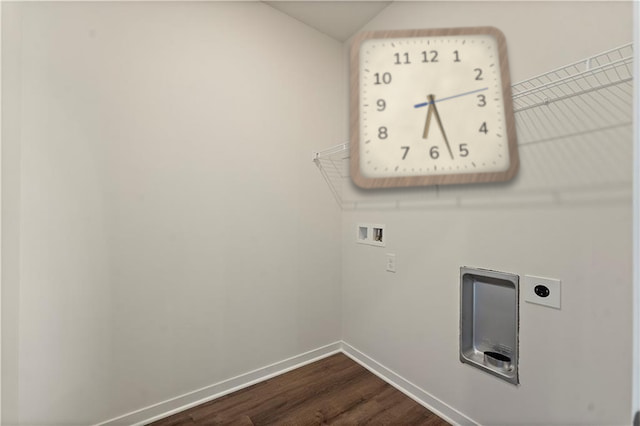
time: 6:27:13
